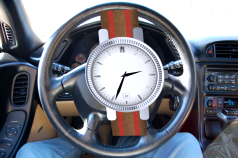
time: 2:34
